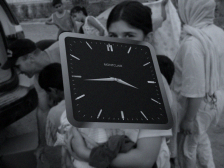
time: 3:44
